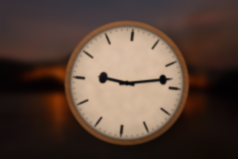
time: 9:13
